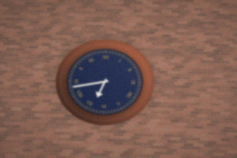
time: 6:43
